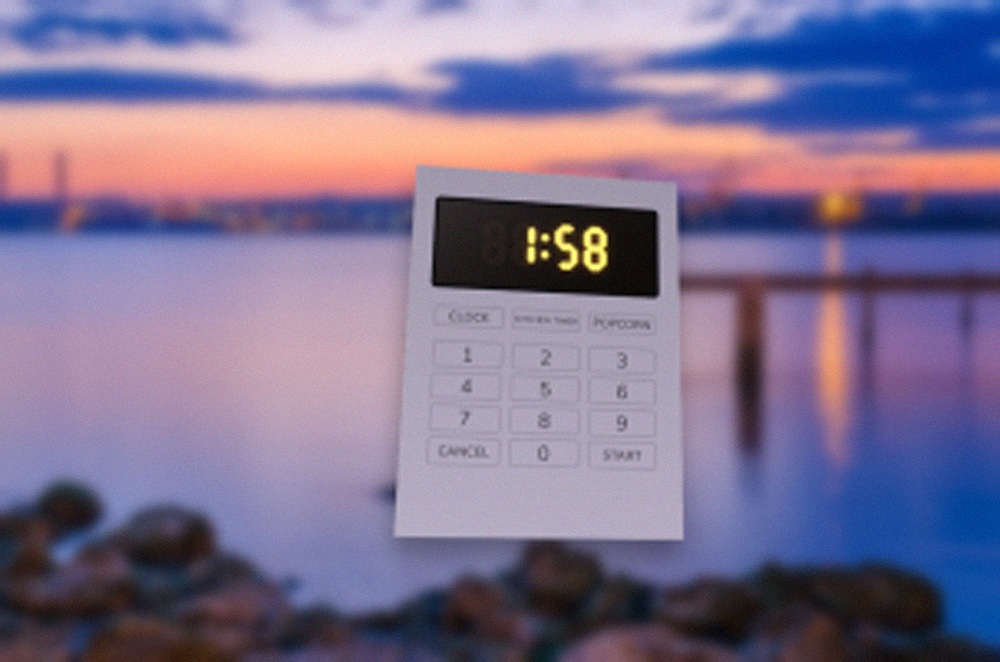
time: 1:58
